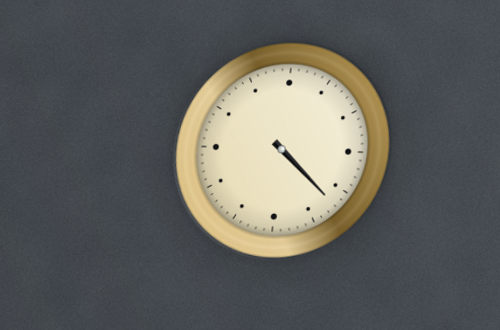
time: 4:22
